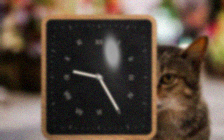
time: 9:25
